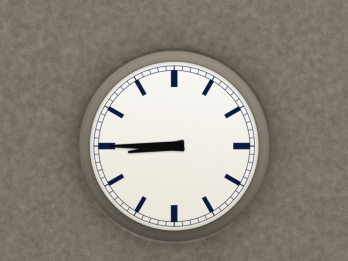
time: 8:45
